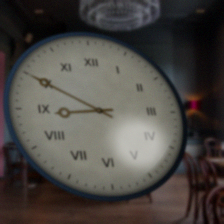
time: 8:50
